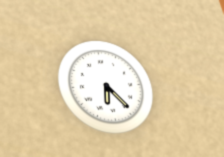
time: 6:24
